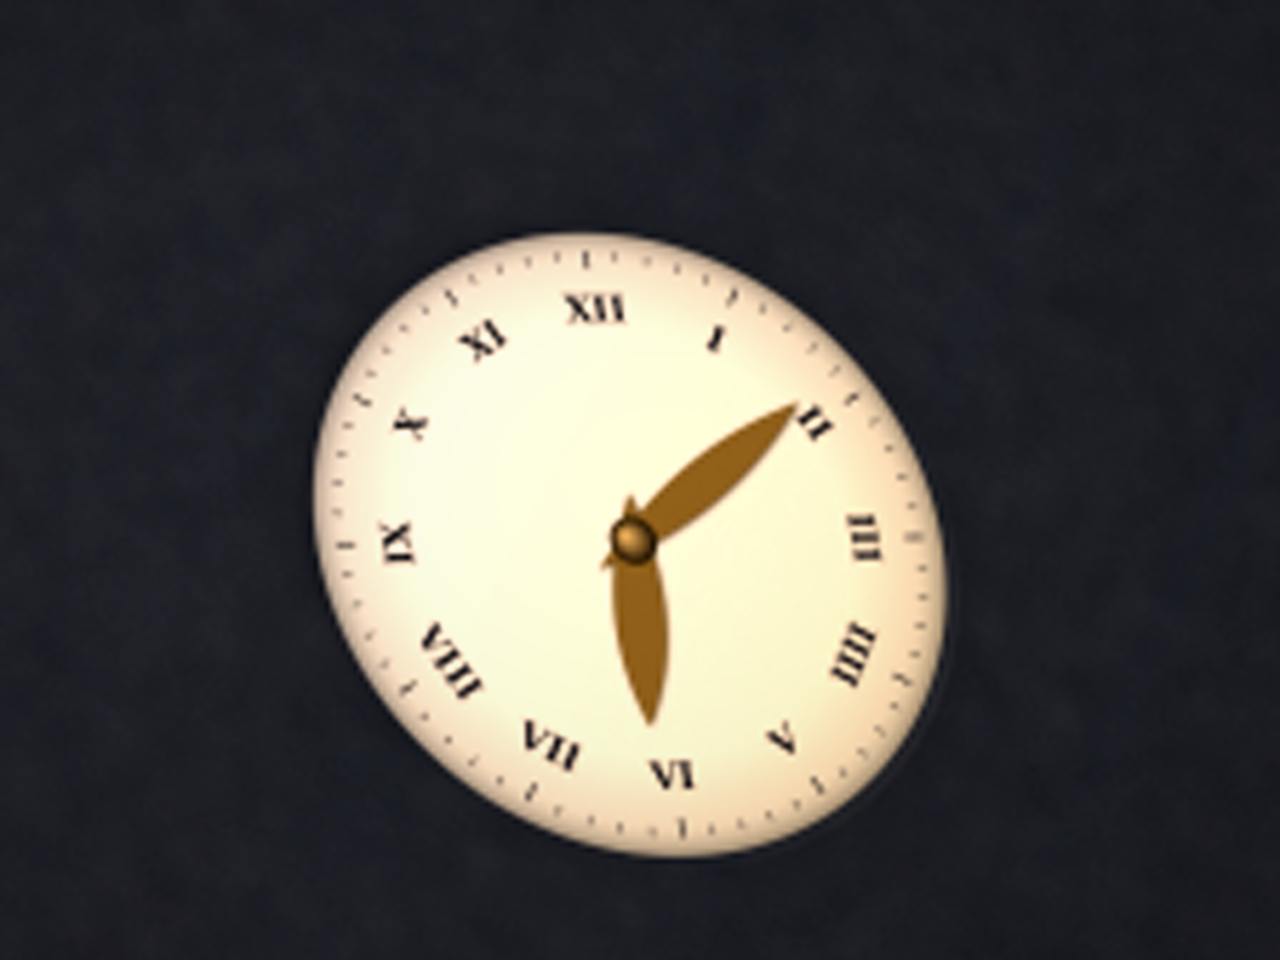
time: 6:09
